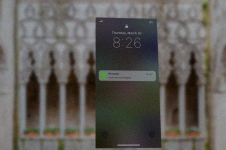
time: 8:26
